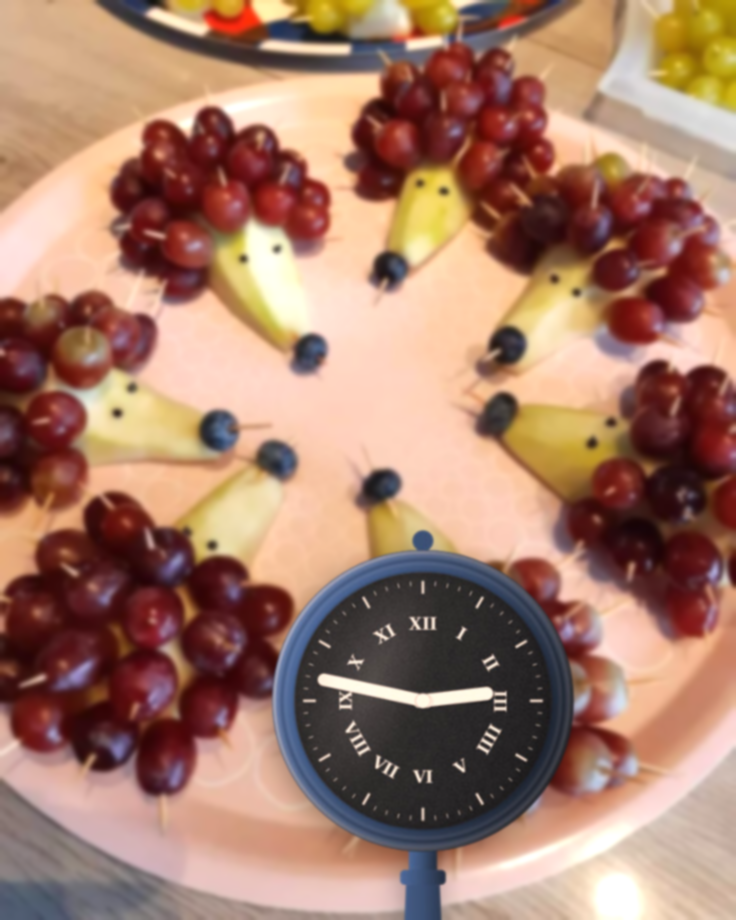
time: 2:47
